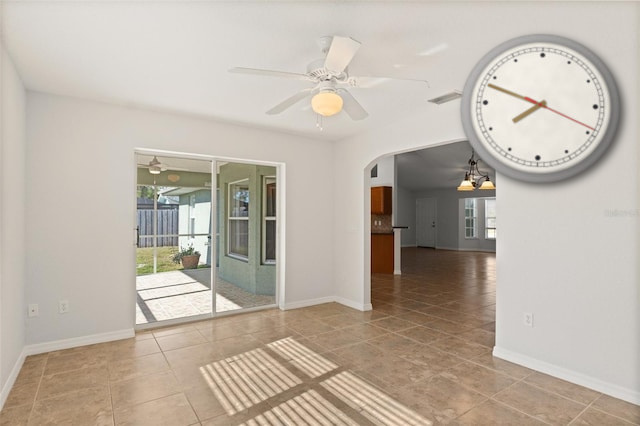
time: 7:48:19
